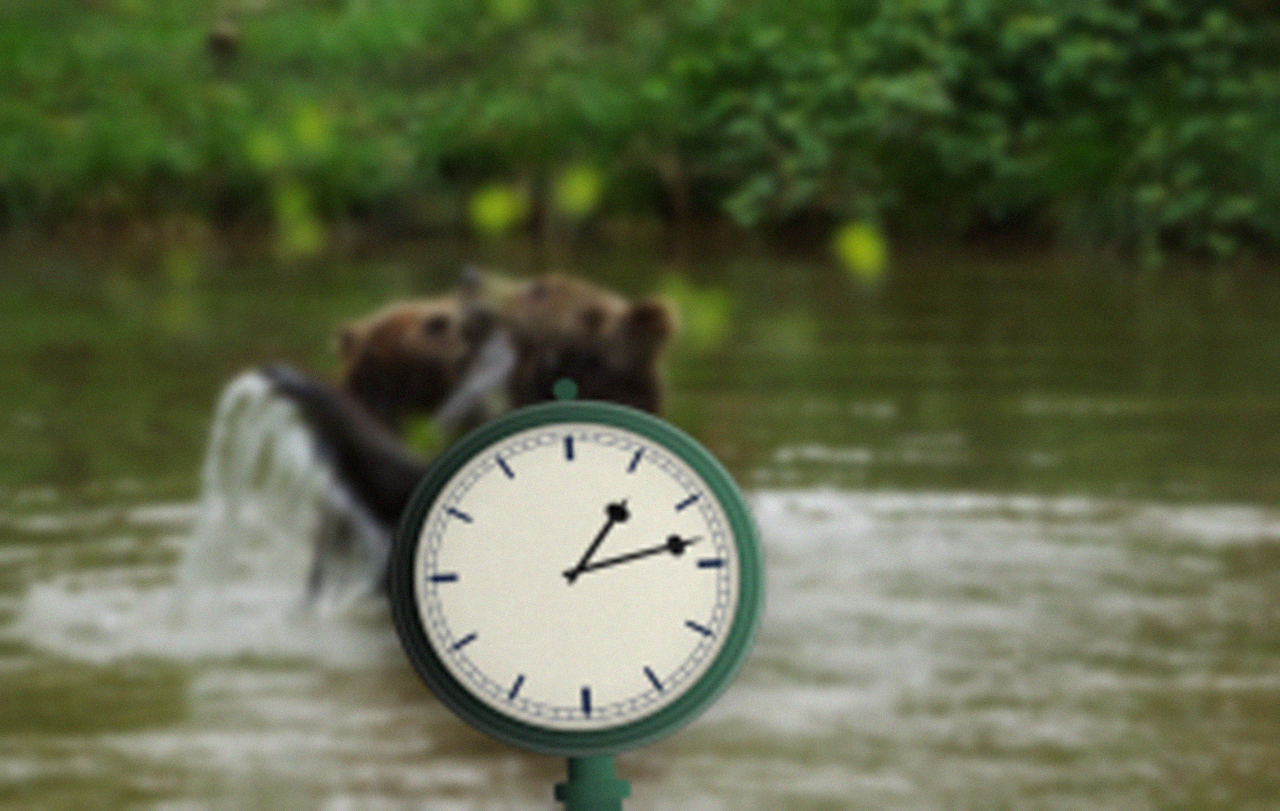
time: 1:13
